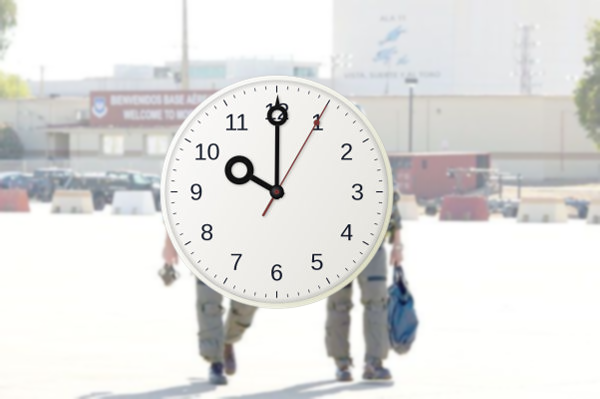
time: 10:00:05
